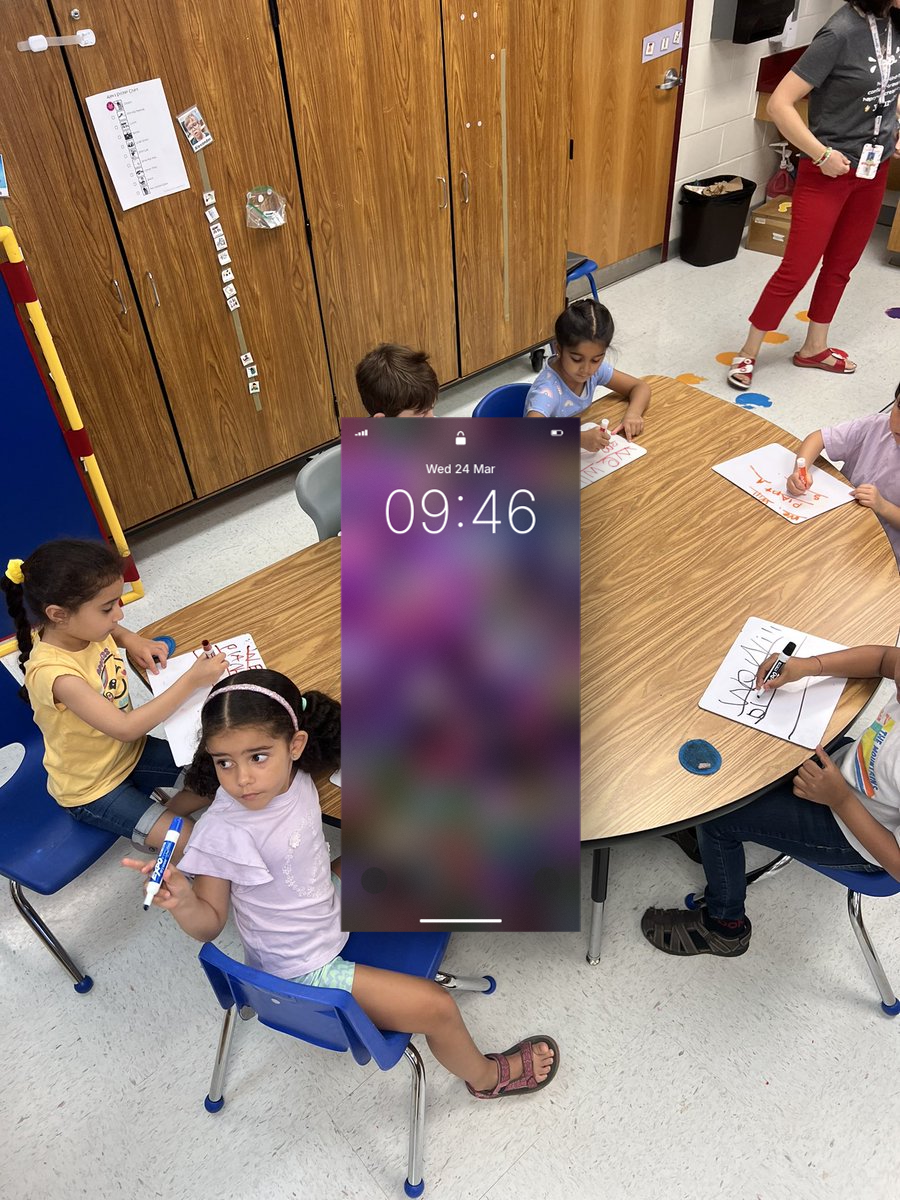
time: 9:46
